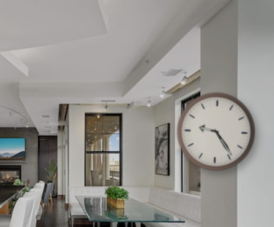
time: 9:24
